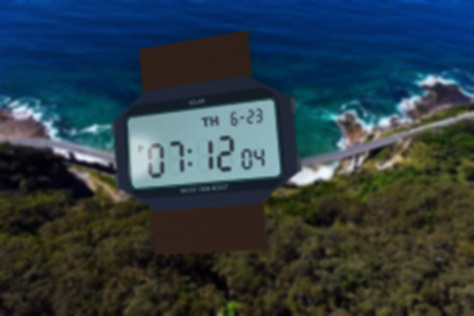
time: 7:12:04
